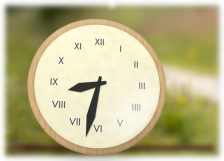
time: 8:32
